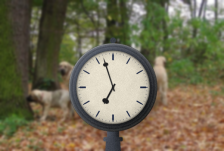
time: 6:57
